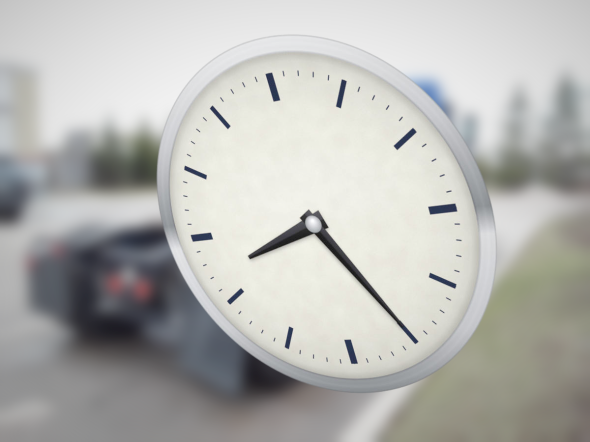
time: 8:25
